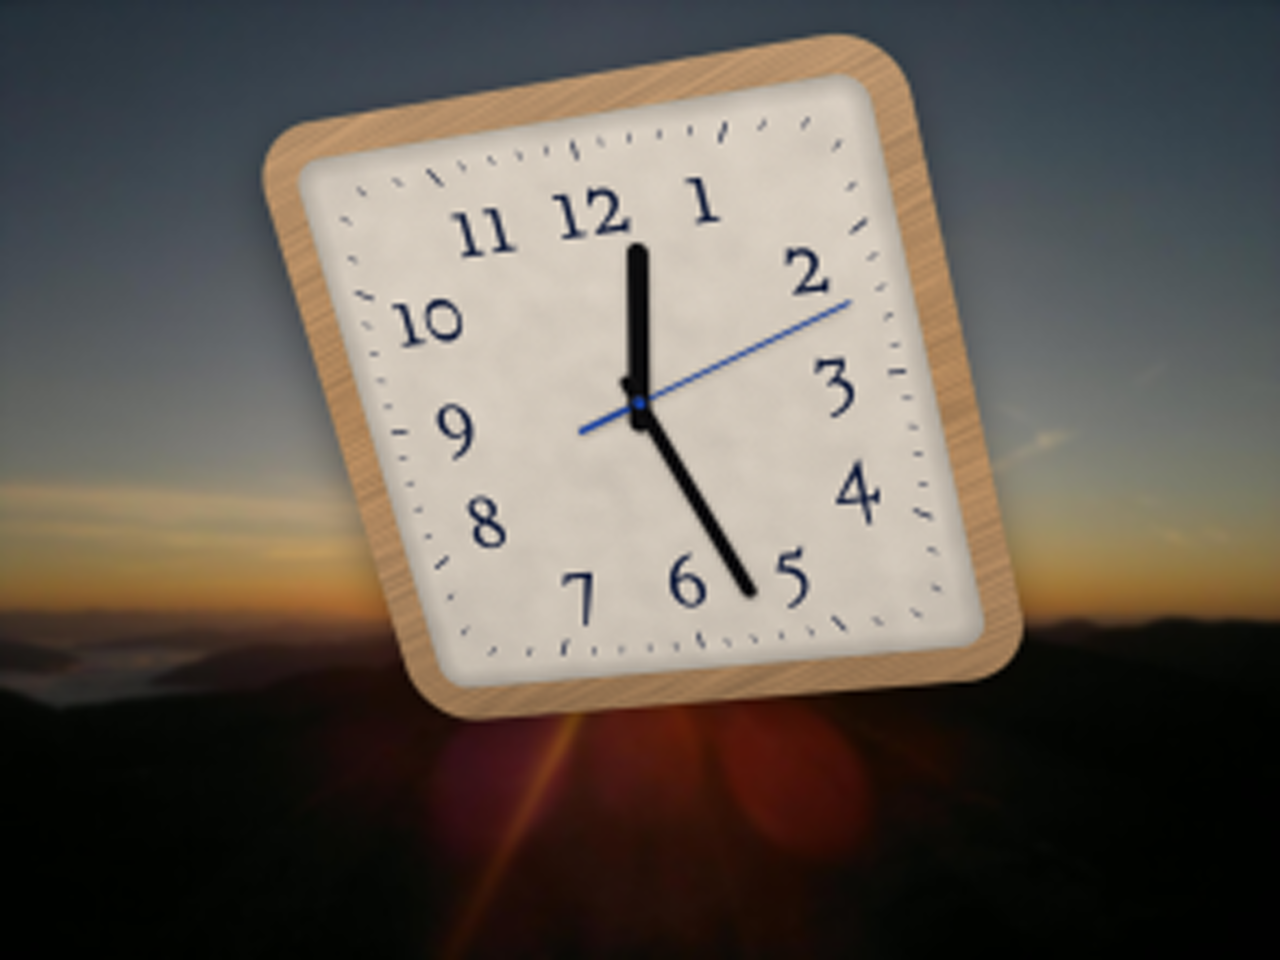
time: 12:27:12
